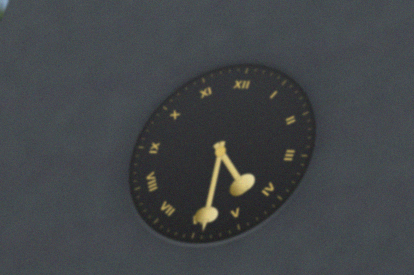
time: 4:29
